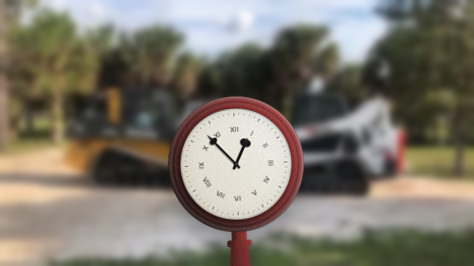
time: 12:53
